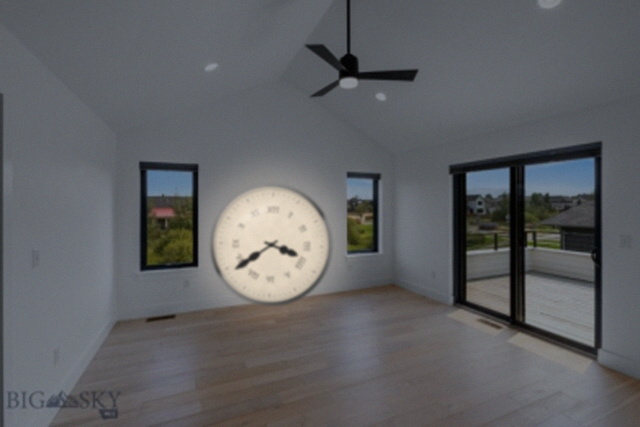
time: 3:39
